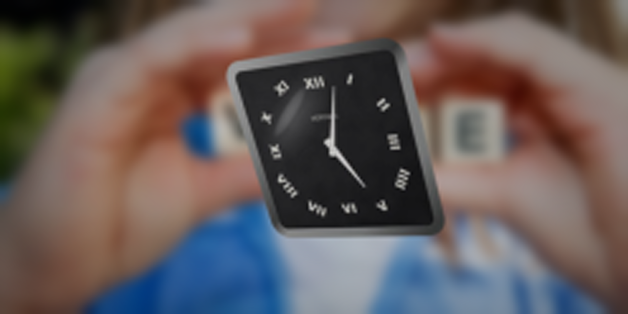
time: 5:03
